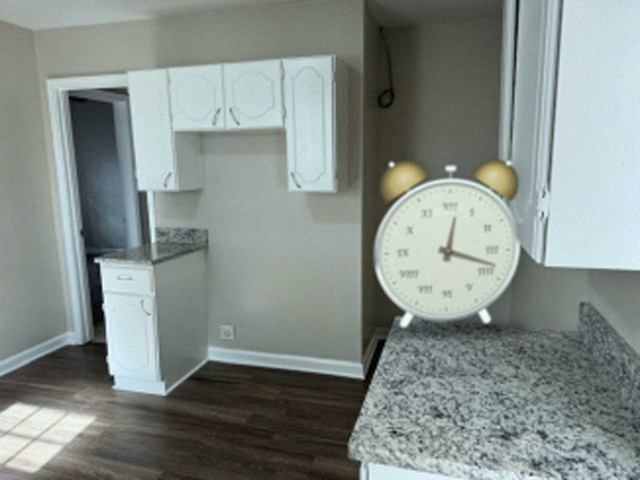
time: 12:18
